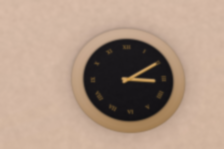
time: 3:10
